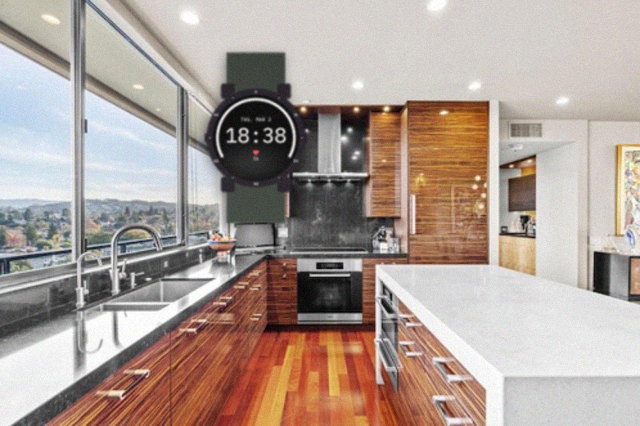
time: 18:38
